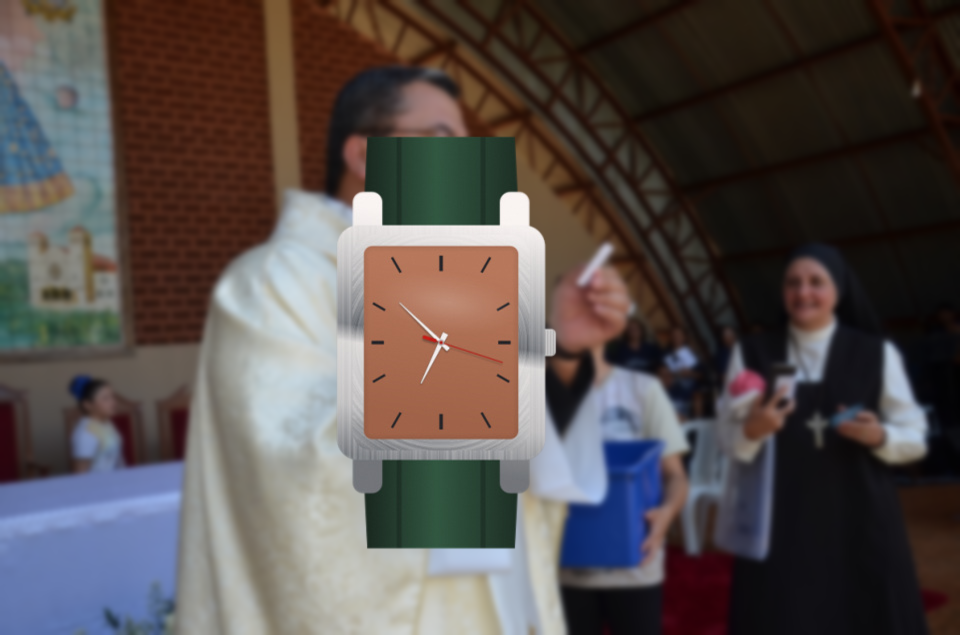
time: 6:52:18
